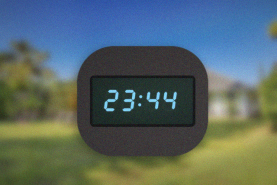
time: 23:44
